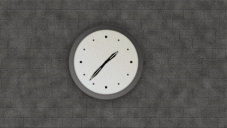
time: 1:37
